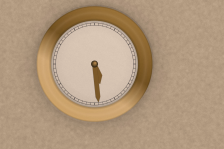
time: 5:29
